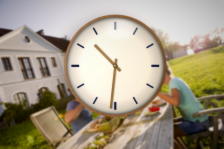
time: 10:31
